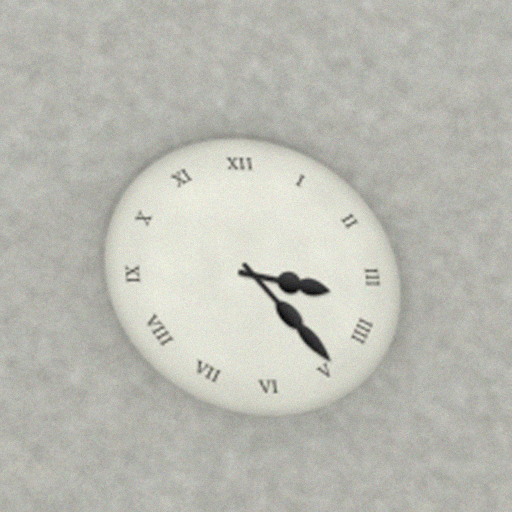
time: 3:24
